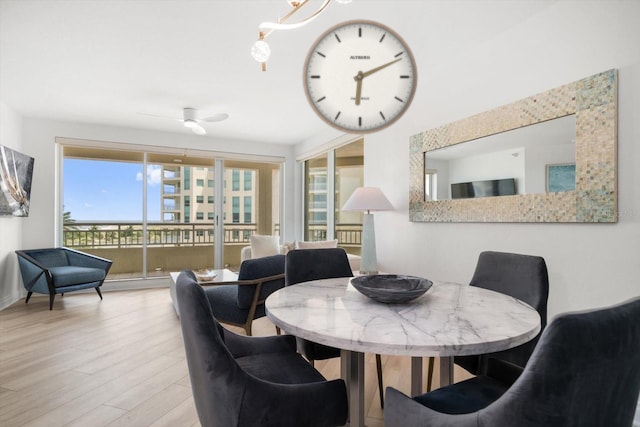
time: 6:11
